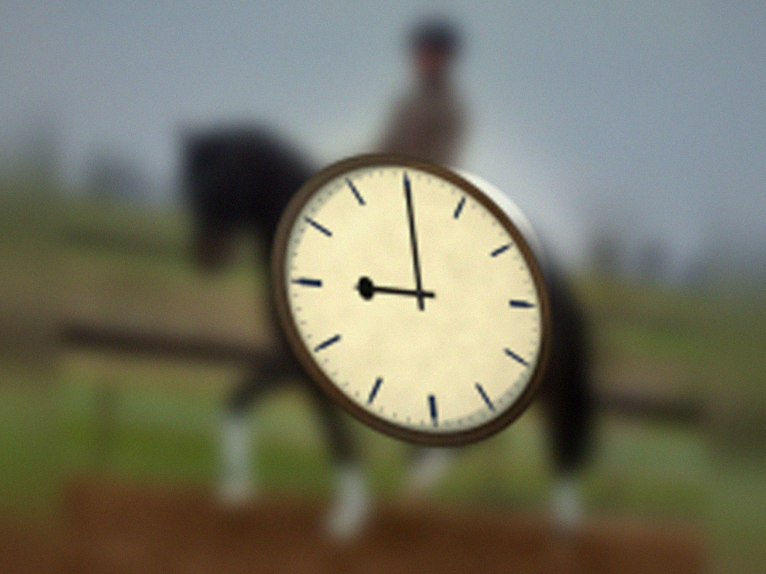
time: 9:00
